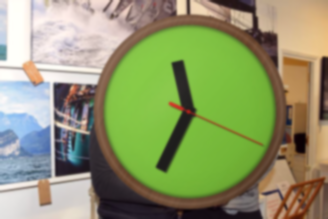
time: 11:34:19
